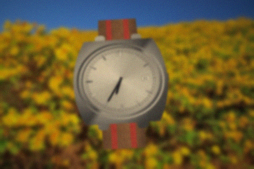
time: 6:35
